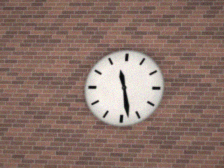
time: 11:28
